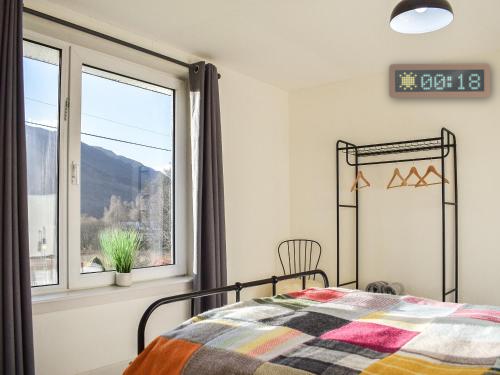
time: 0:18
